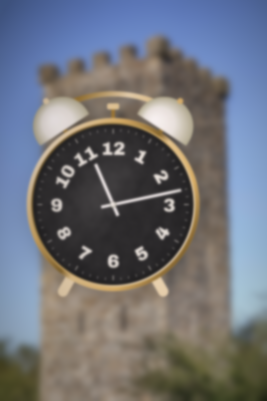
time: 11:13
